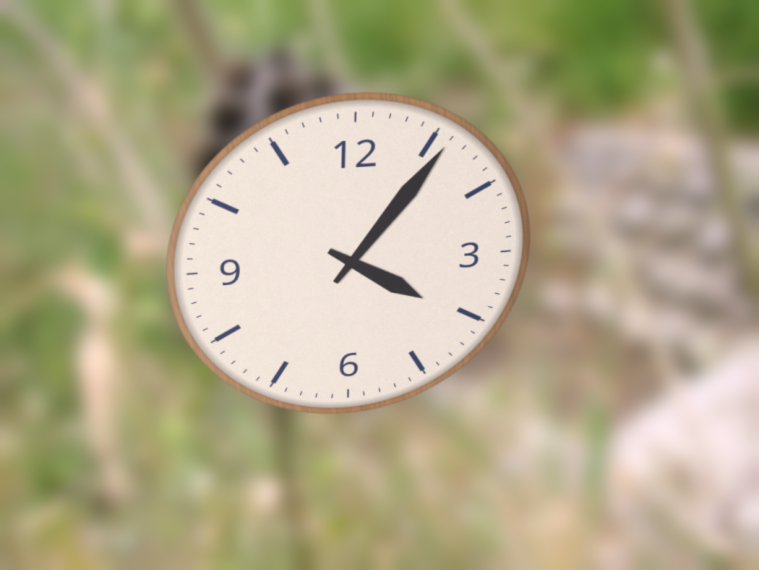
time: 4:06
